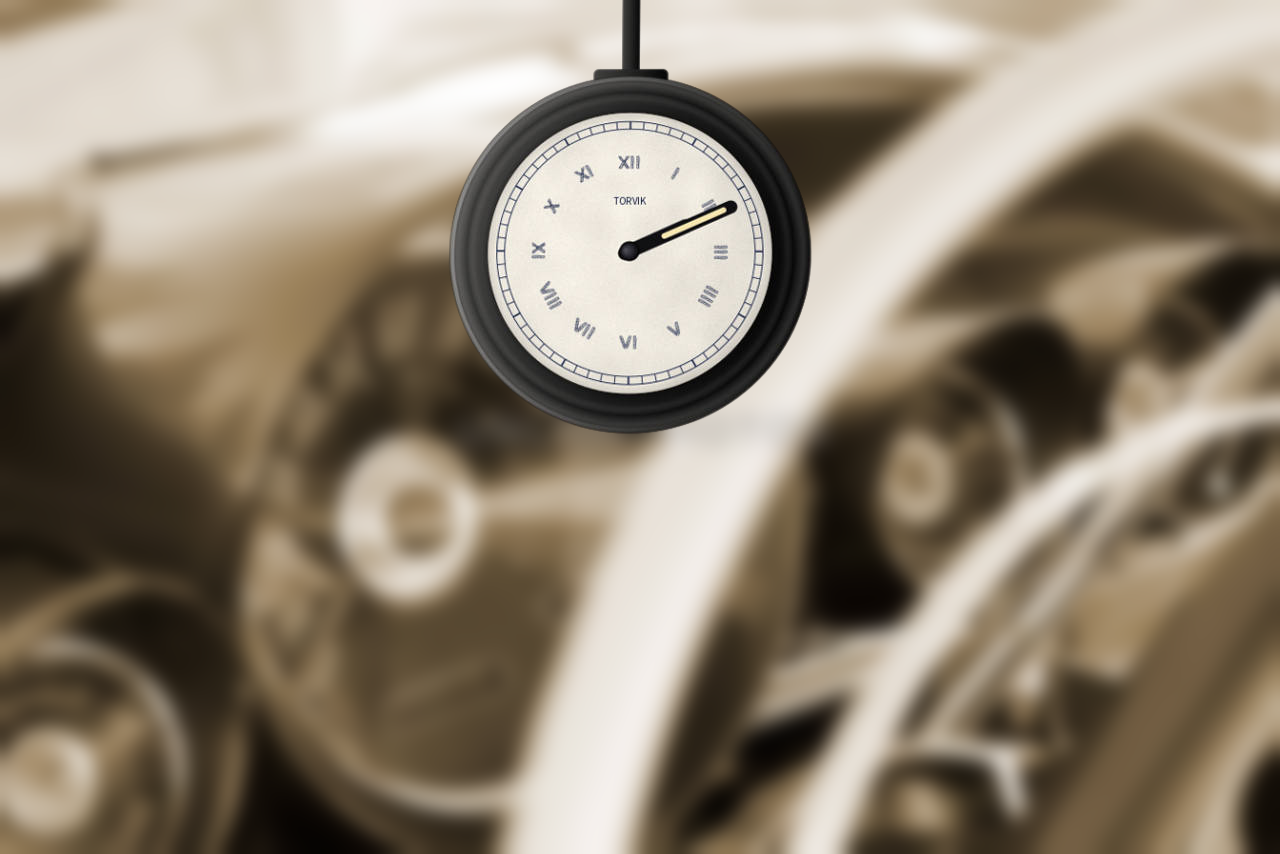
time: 2:11
